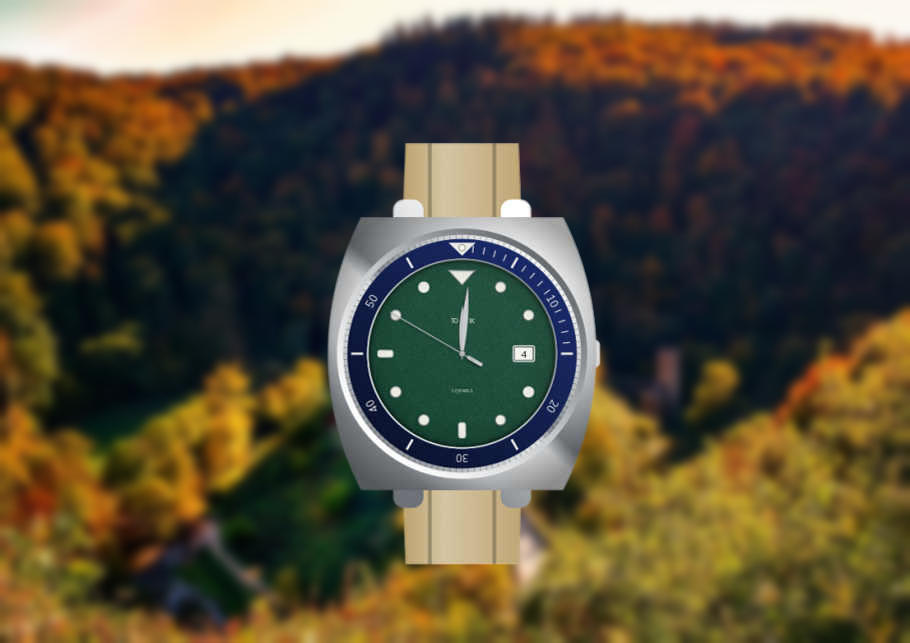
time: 12:00:50
